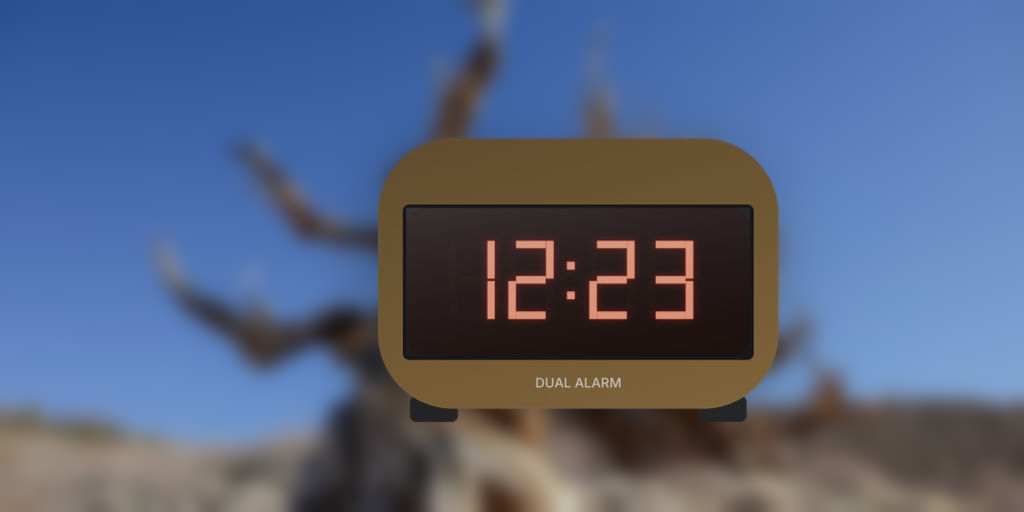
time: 12:23
